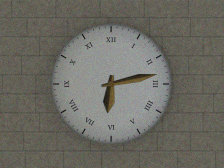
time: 6:13
